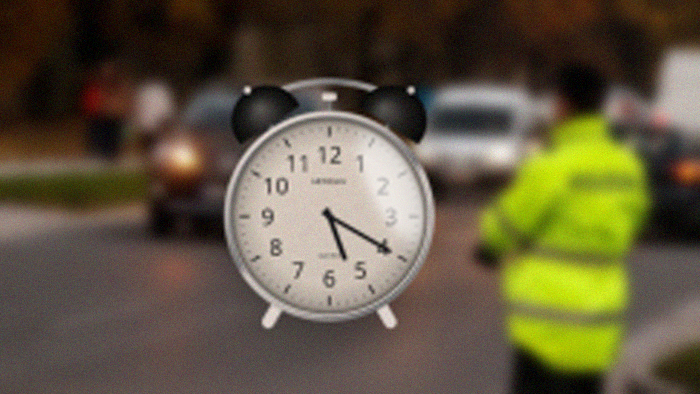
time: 5:20
